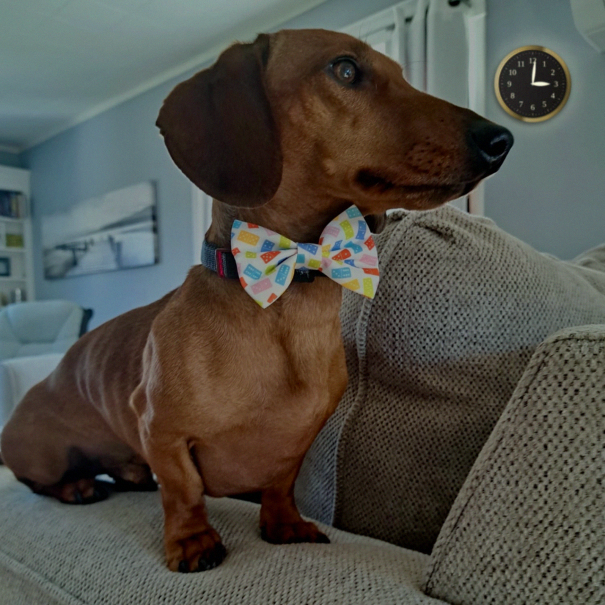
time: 3:01
